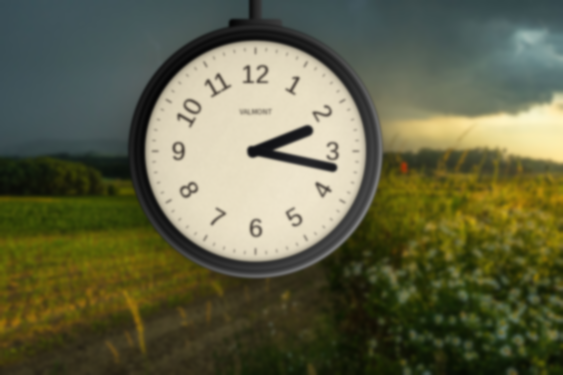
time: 2:17
